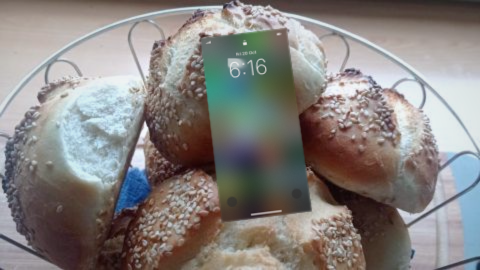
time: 6:16
